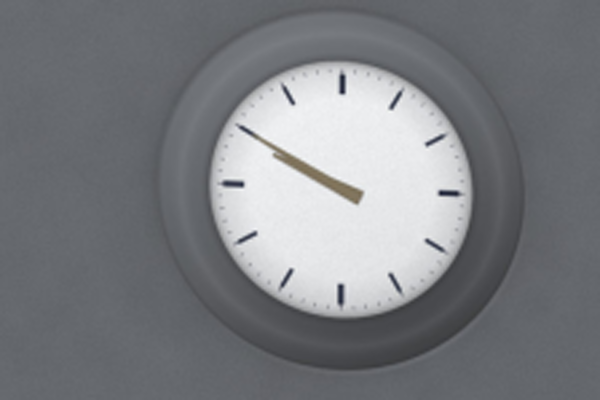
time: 9:50
